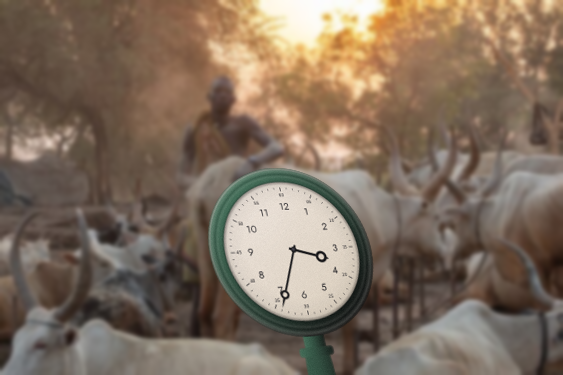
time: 3:34
